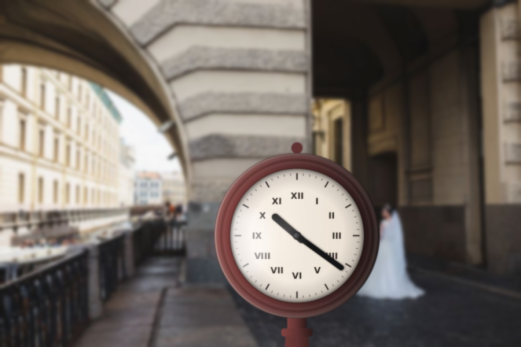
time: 10:21
